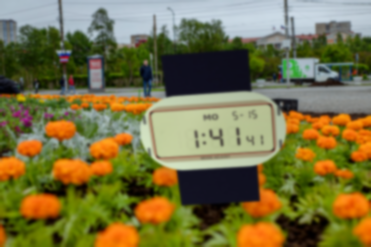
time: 1:41:41
